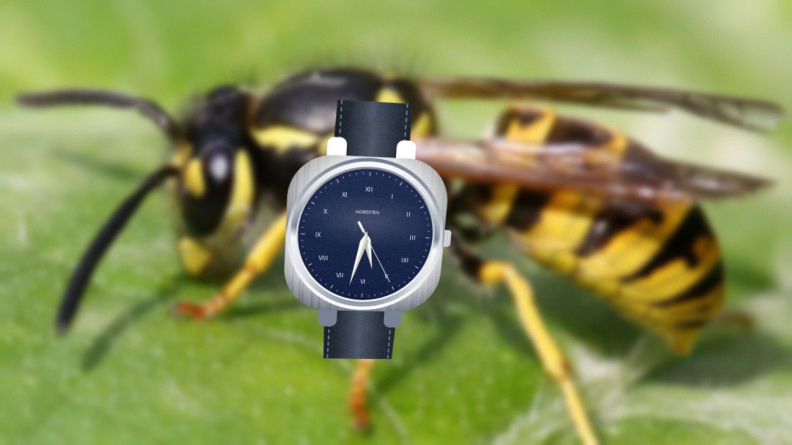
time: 5:32:25
